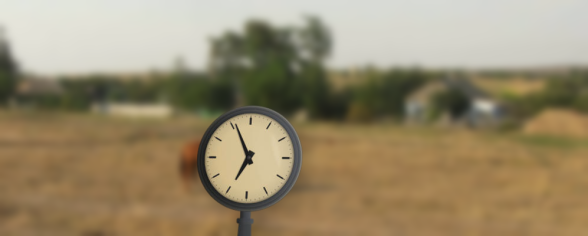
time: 6:56
